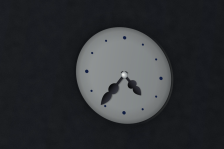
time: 4:36
